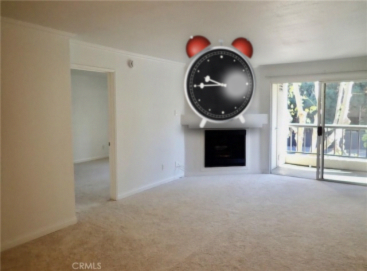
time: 9:45
